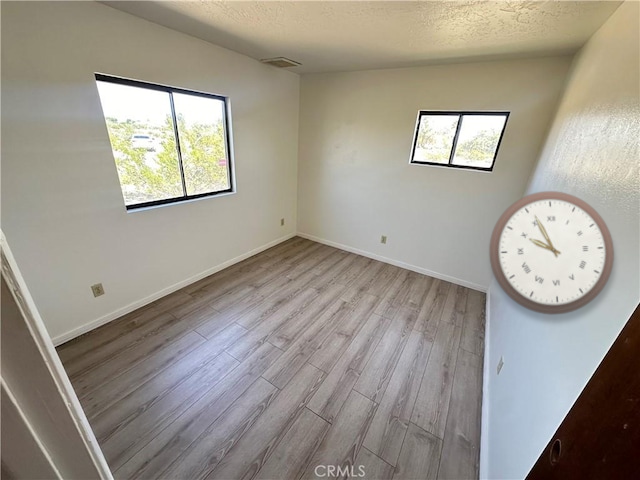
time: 9:56
